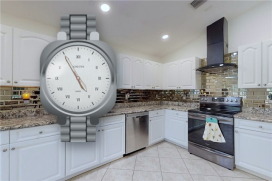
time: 4:55
